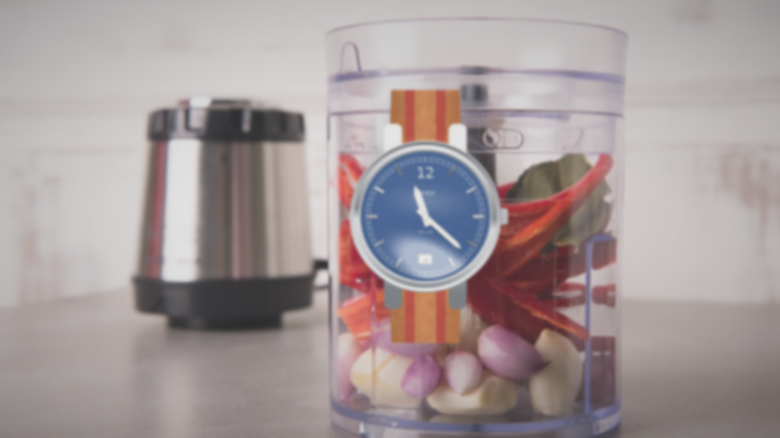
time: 11:22
